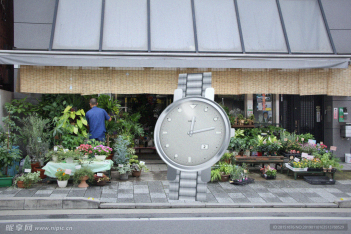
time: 12:13
